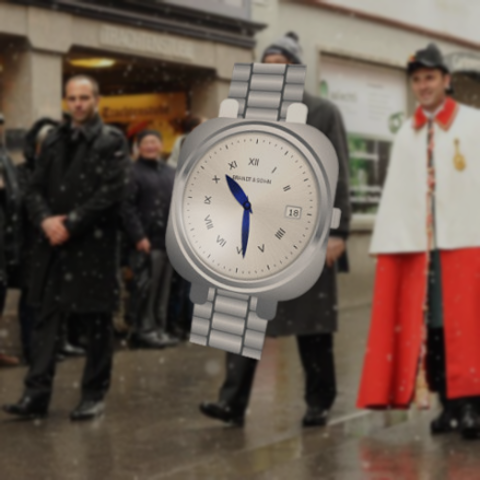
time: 10:29
